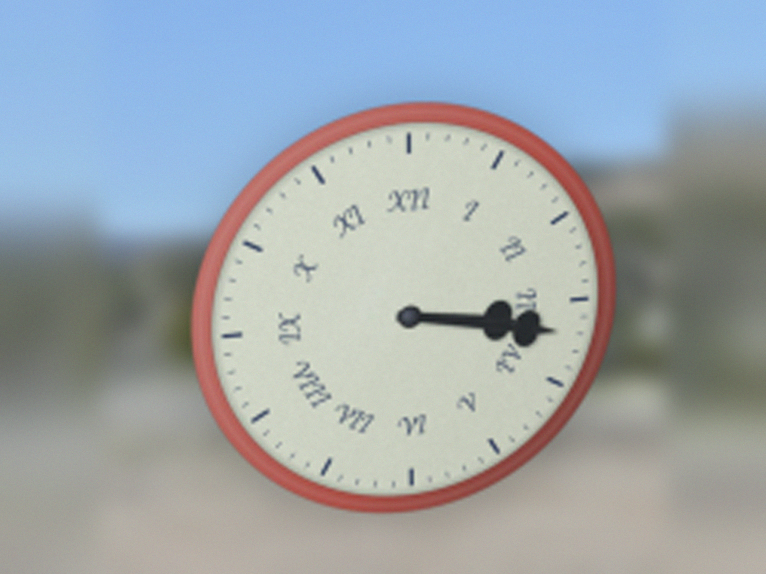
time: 3:17
